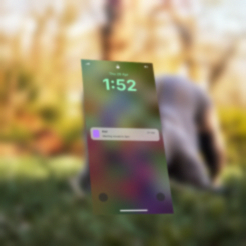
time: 1:52
